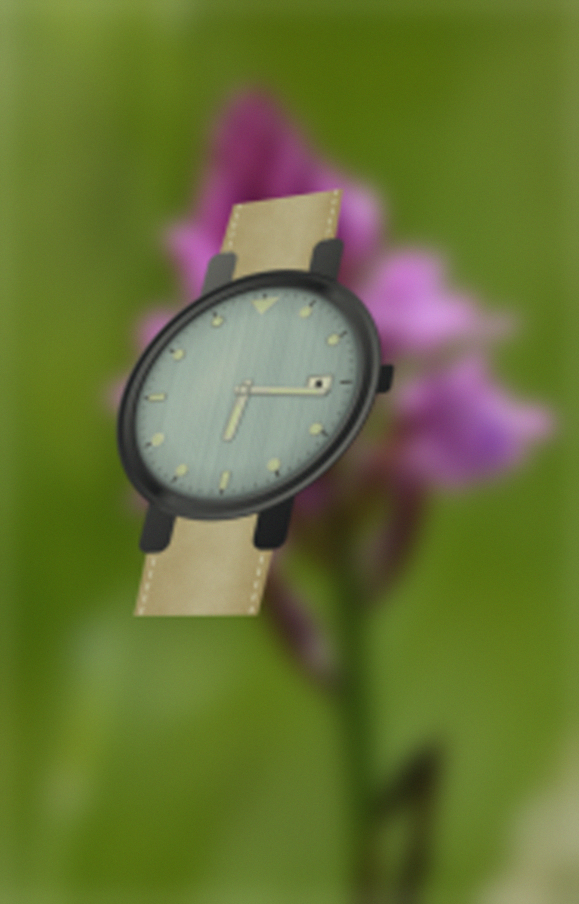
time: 6:16
